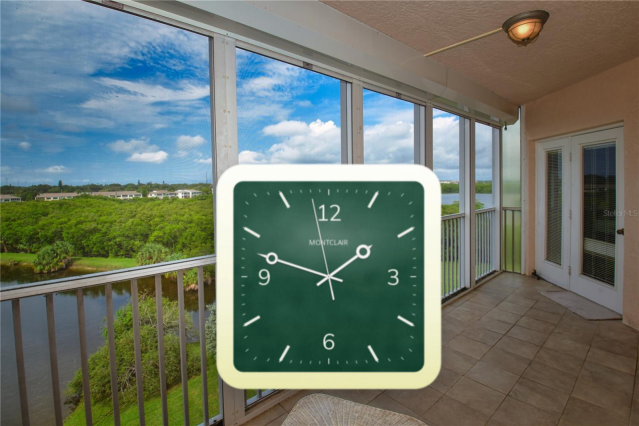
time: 1:47:58
